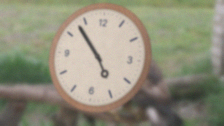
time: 4:53
